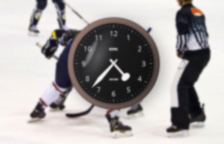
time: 4:37
